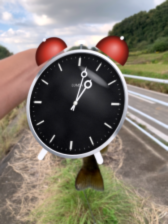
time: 1:02
